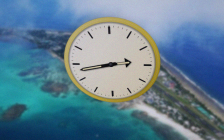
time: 2:43
